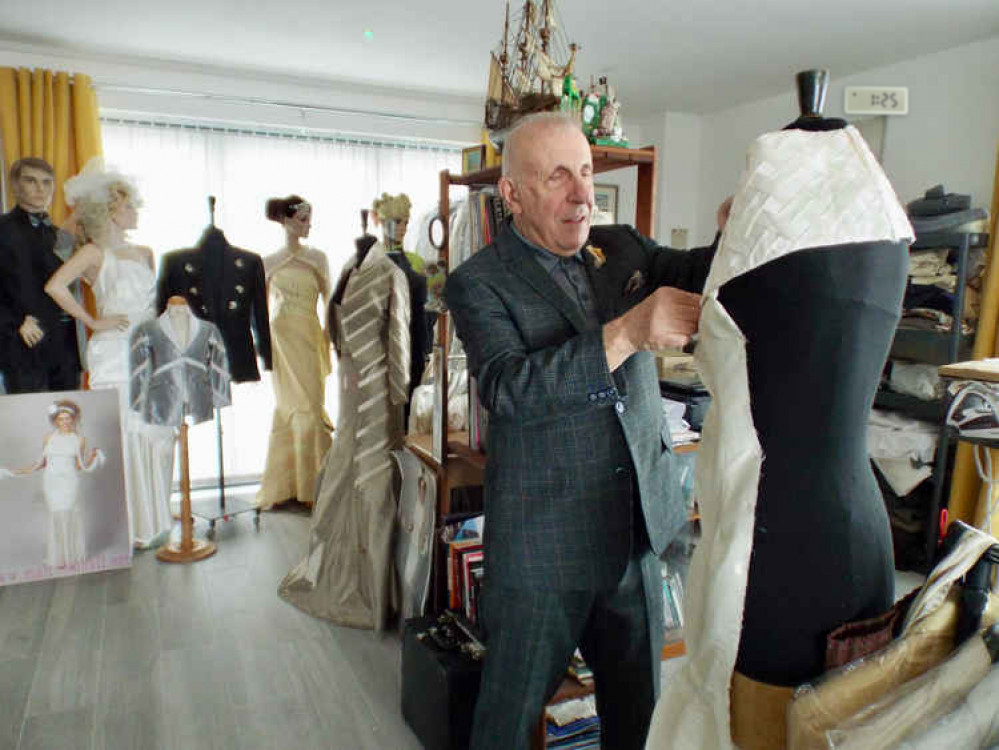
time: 1:25
